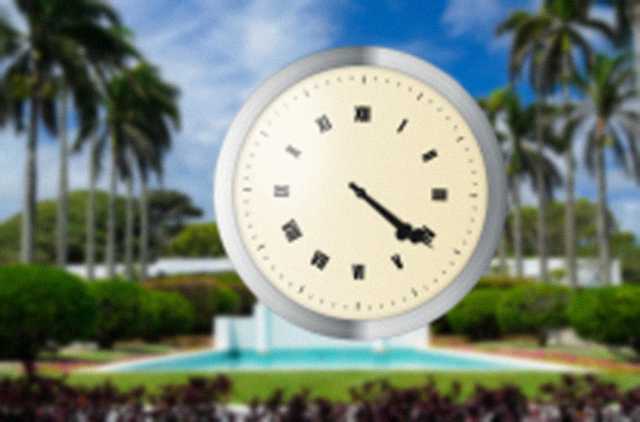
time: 4:21
